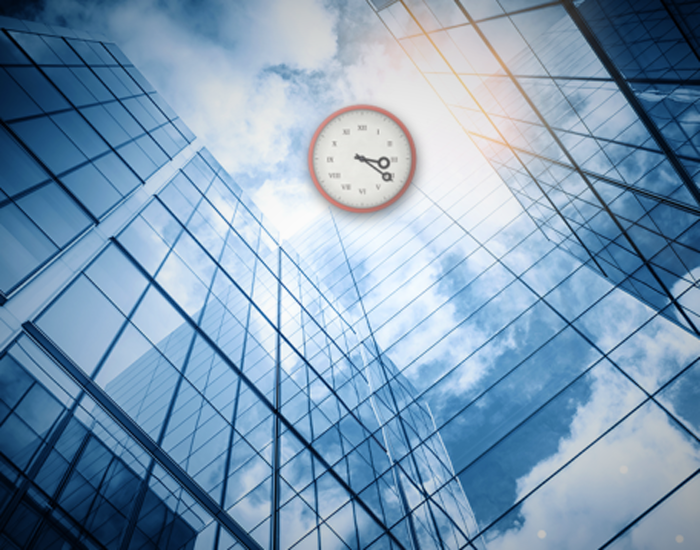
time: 3:21
